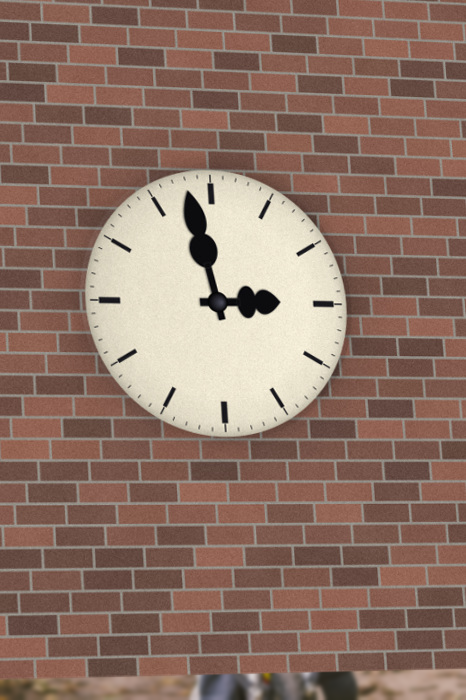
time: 2:58
